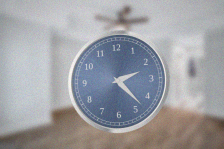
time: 2:23
